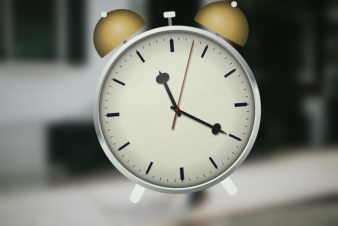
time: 11:20:03
